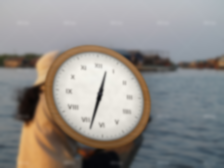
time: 12:33
